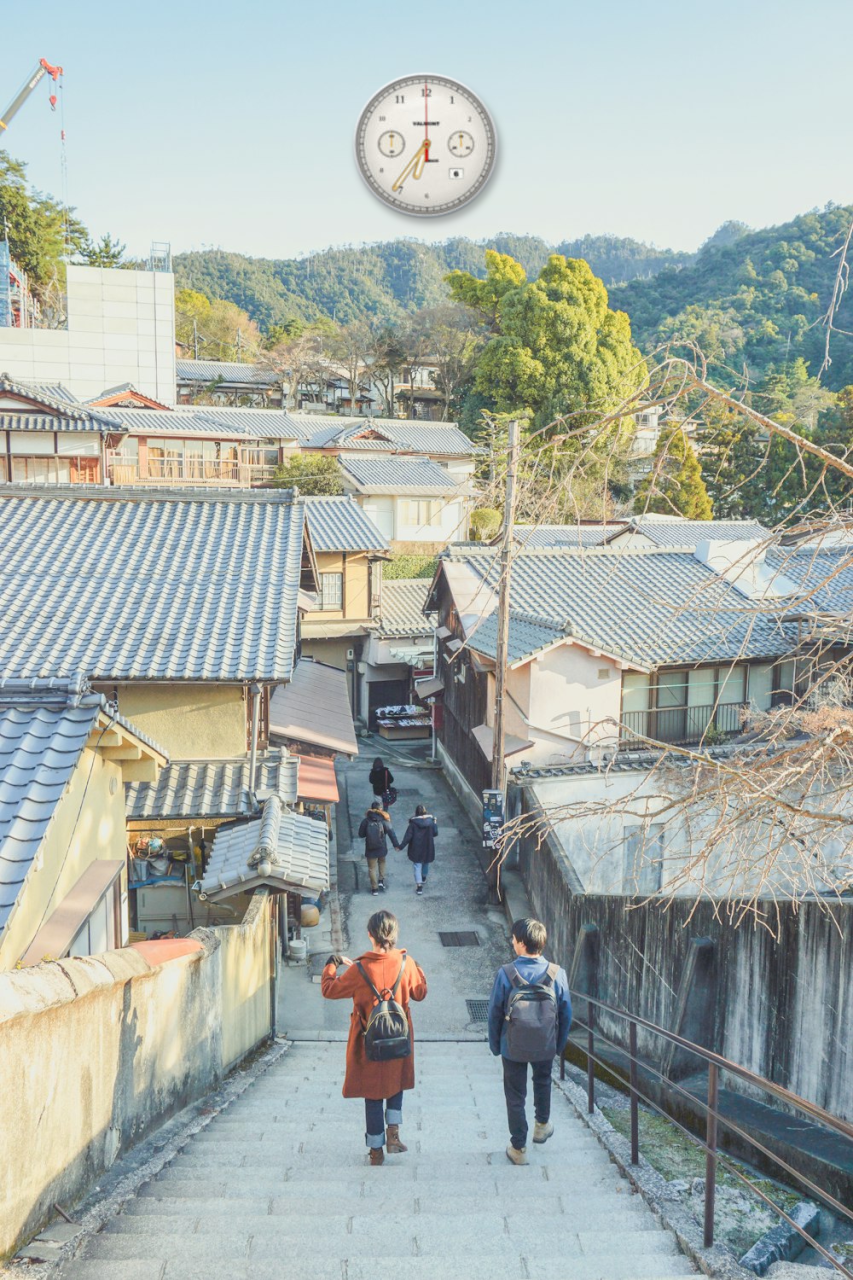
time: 6:36
